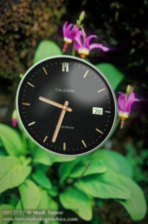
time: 9:33
